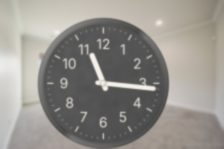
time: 11:16
